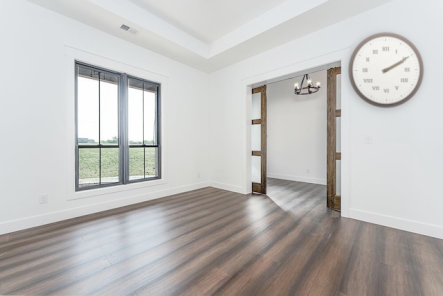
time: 2:10
